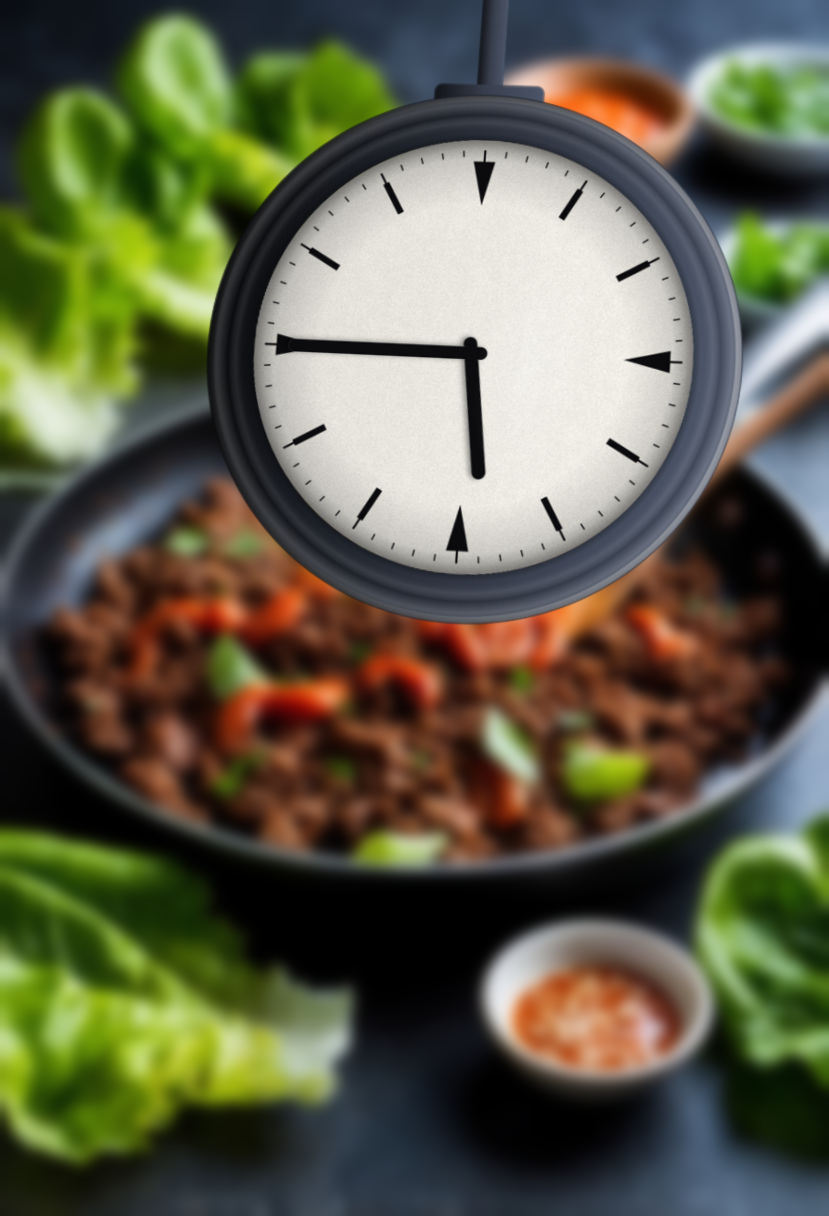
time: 5:45
